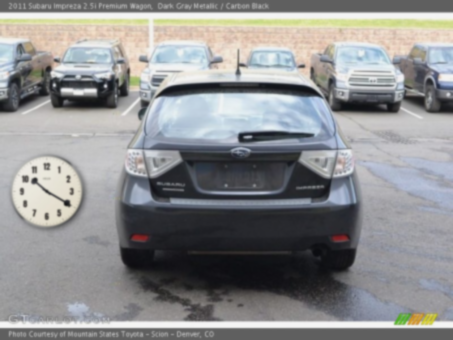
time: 10:20
